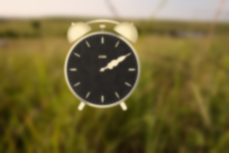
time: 2:10
